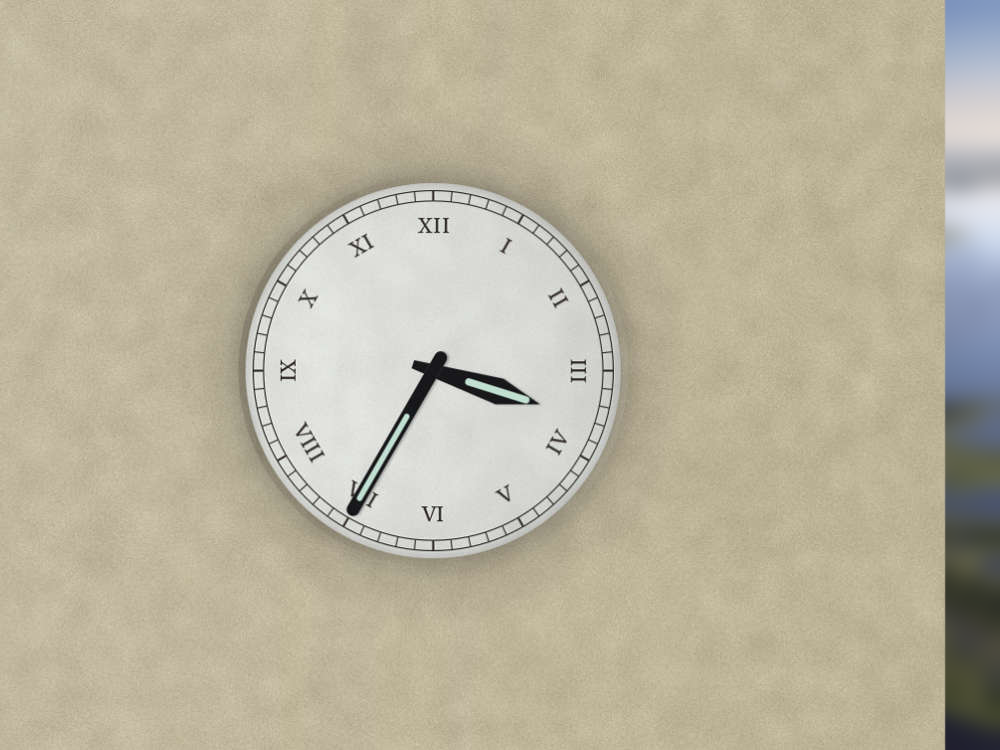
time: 3:35
